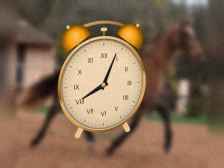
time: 8:04
